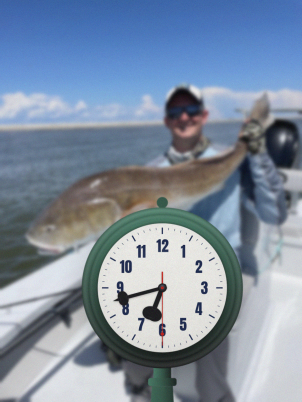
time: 6:42:30
